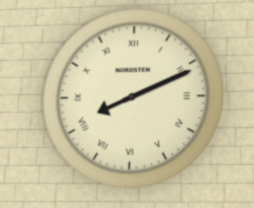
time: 8:11
